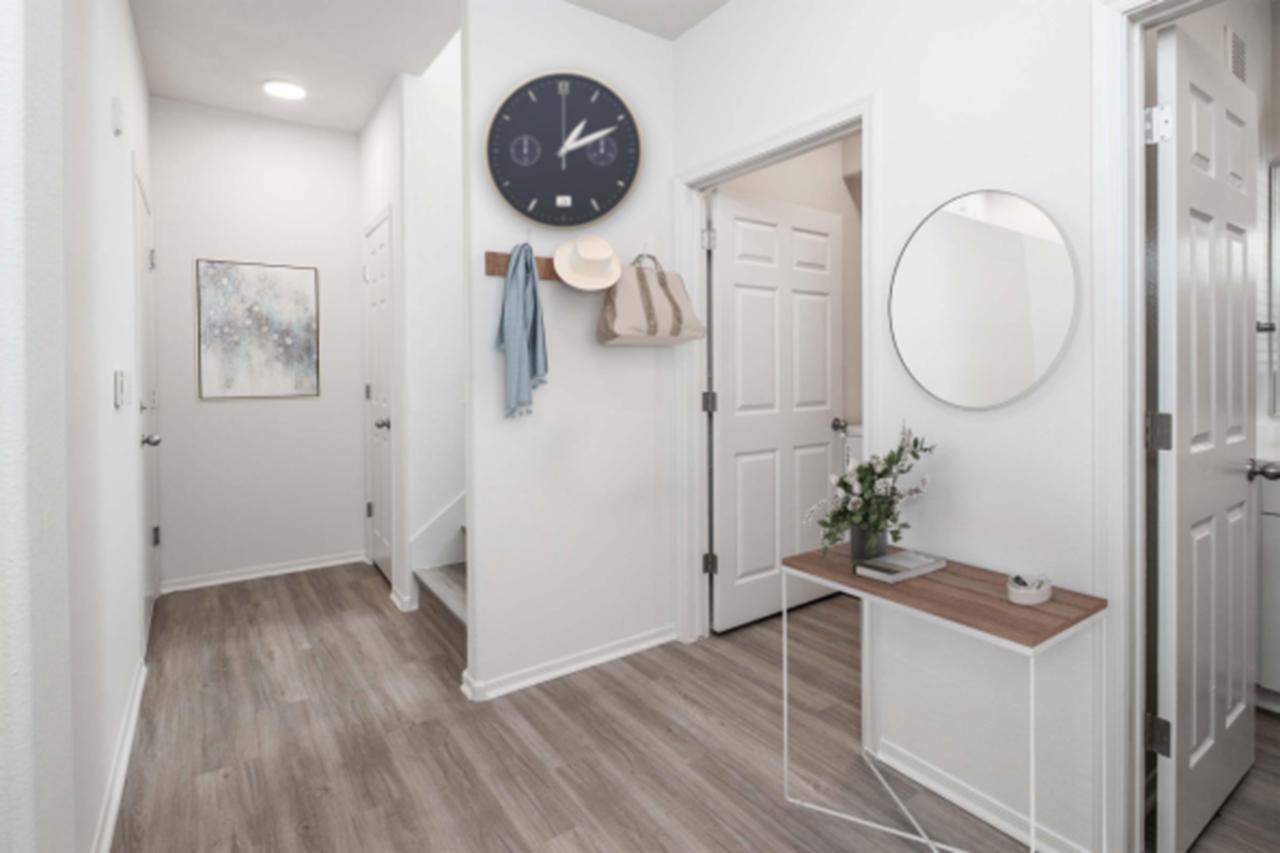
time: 1:11
